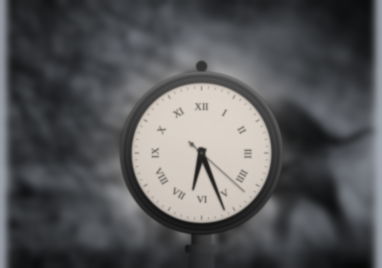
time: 6:26:22
